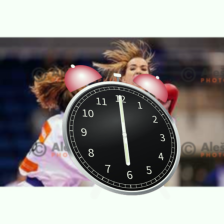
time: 6:00
